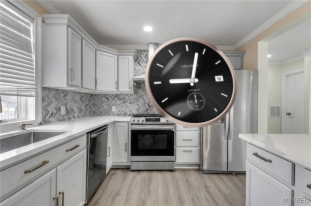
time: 9:03
